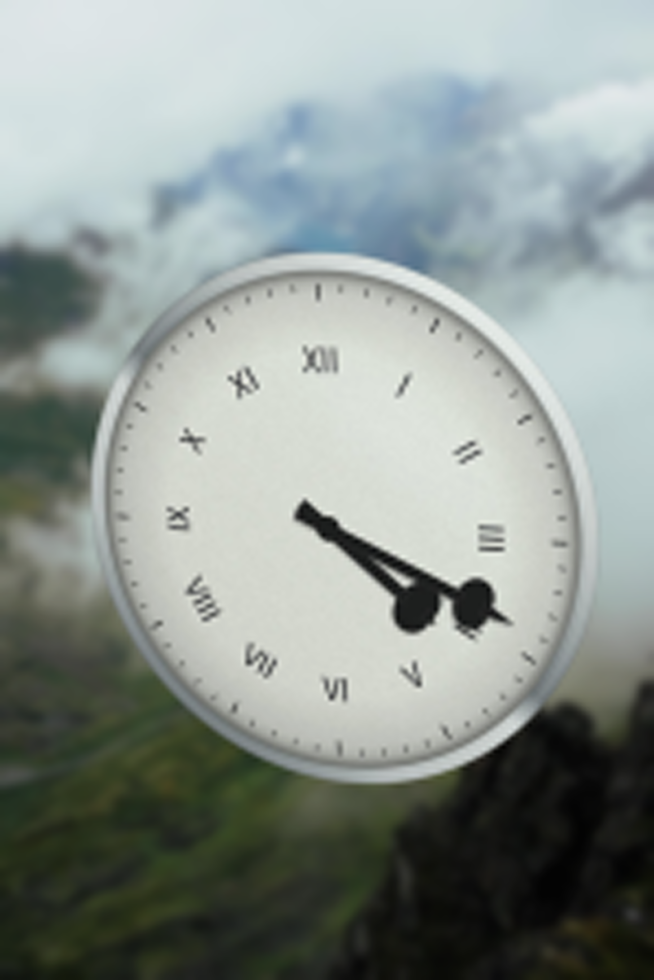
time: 4:19
